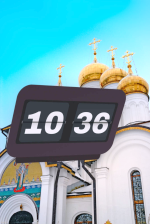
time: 10:36
